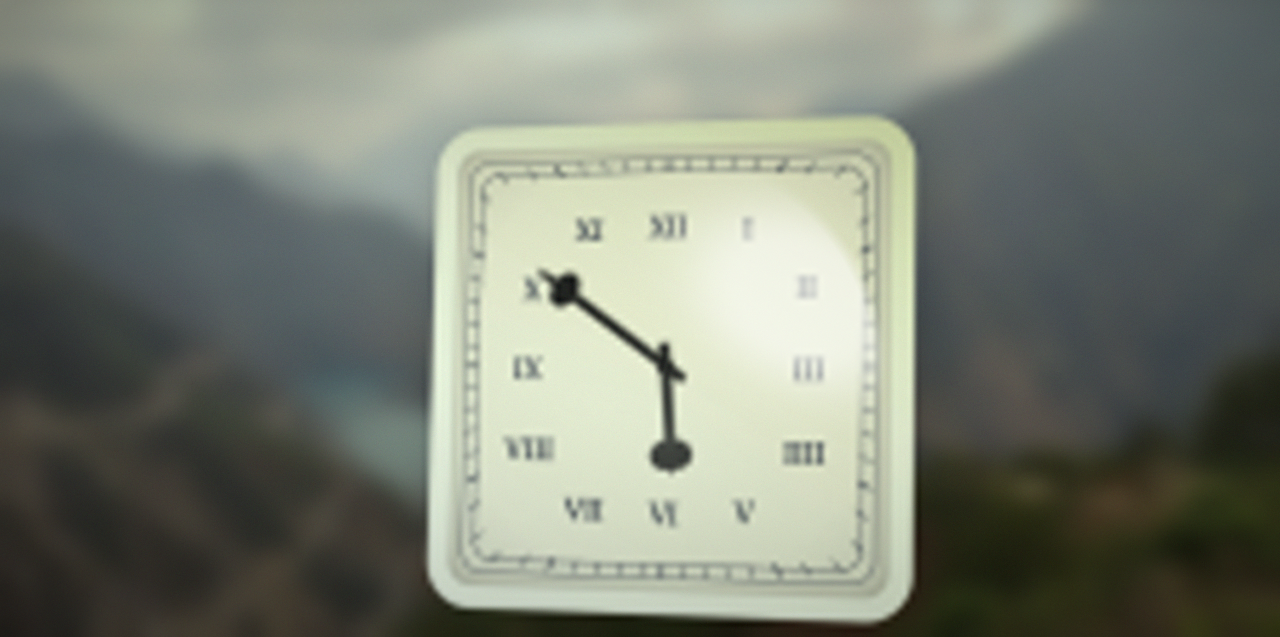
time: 5:51
